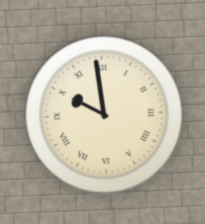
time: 9:59
